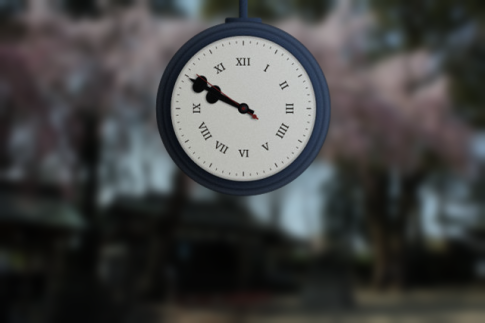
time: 9:49:51
